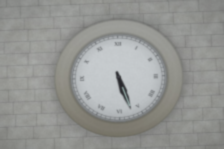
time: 5:27
